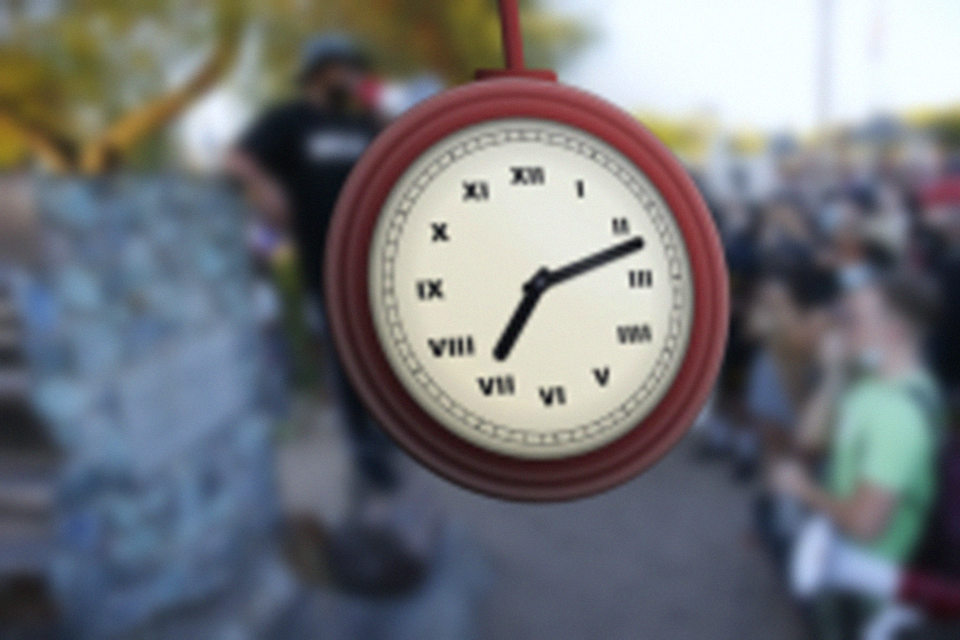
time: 7:12
